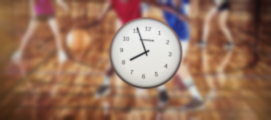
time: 7:56
